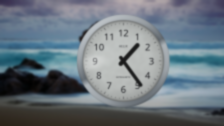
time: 1:24
